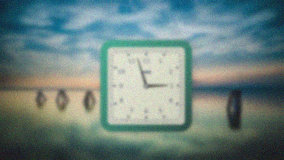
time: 2:57
